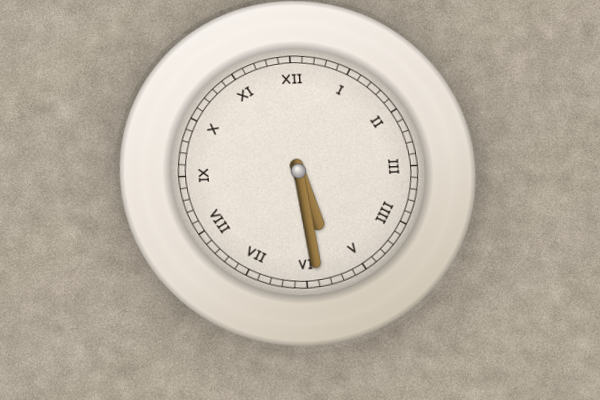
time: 5:29
